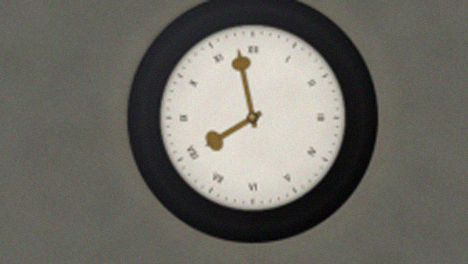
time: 7:58
